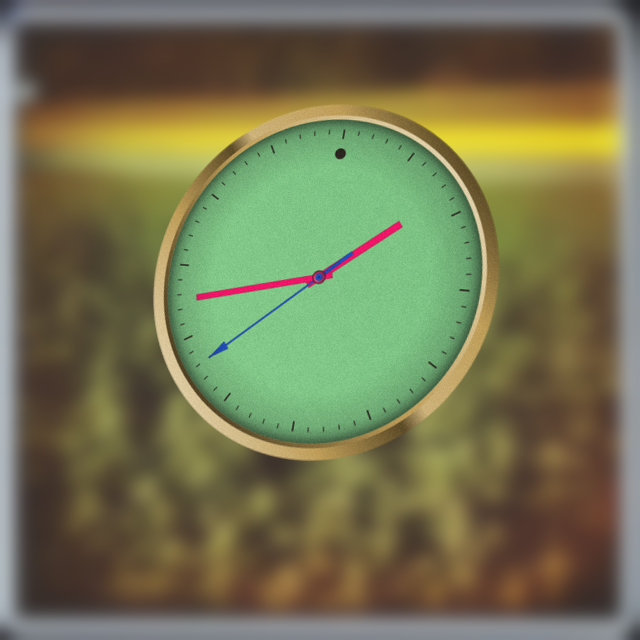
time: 1:42:38
